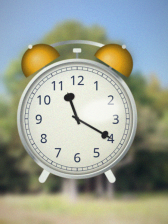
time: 11:20
